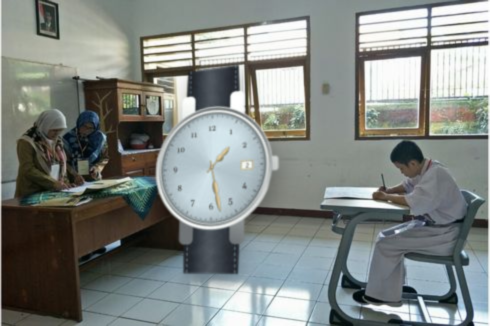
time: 1:28
